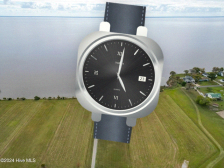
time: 5:01
